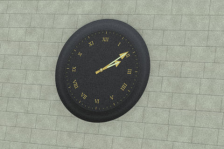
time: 2:09
